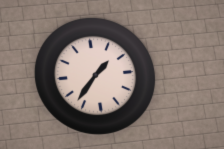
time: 1:37
